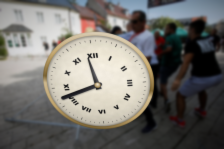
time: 11:42
